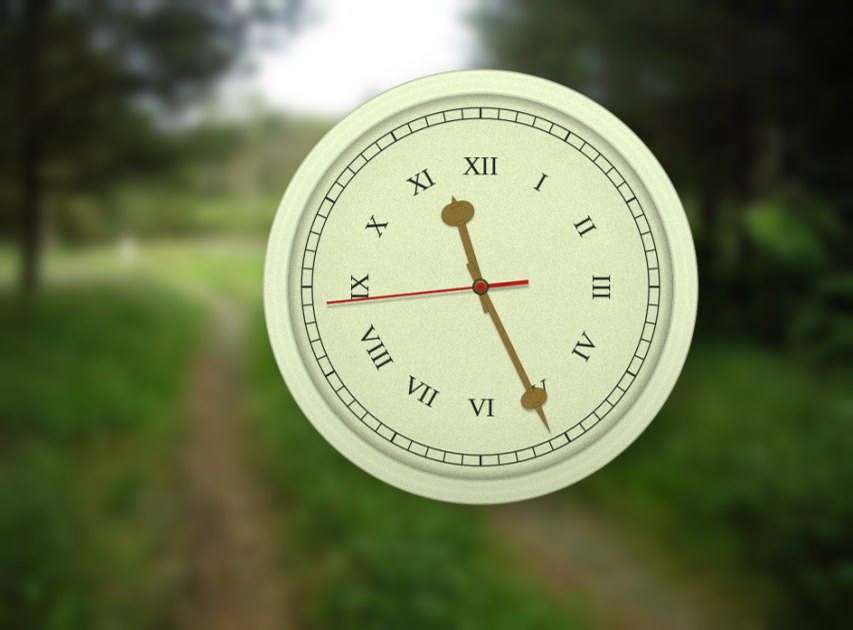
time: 11:25:44
